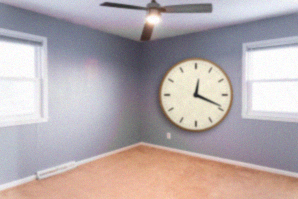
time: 12:19
